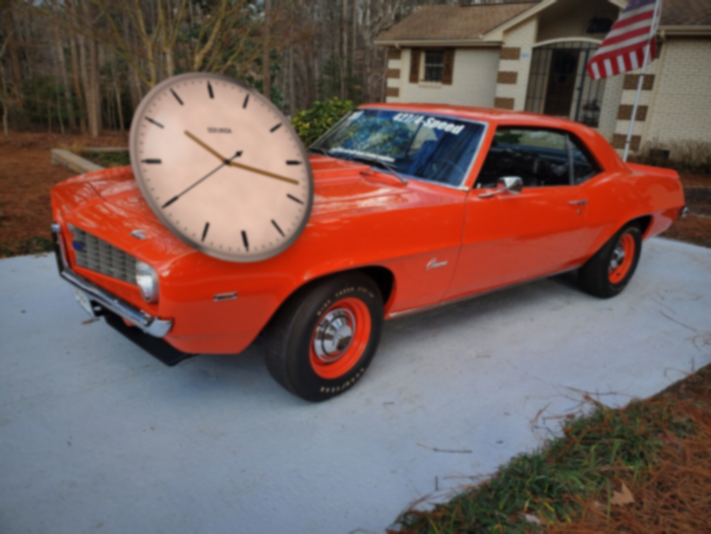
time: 10:17:40
